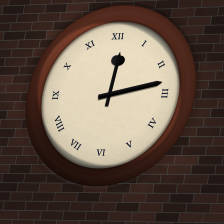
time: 12:13
